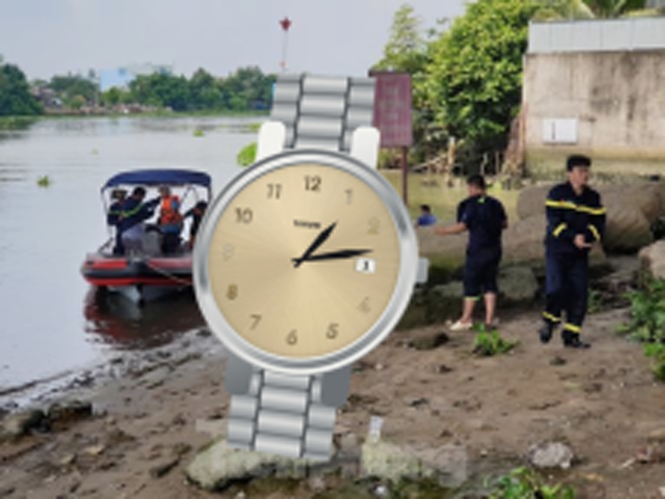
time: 1:13
